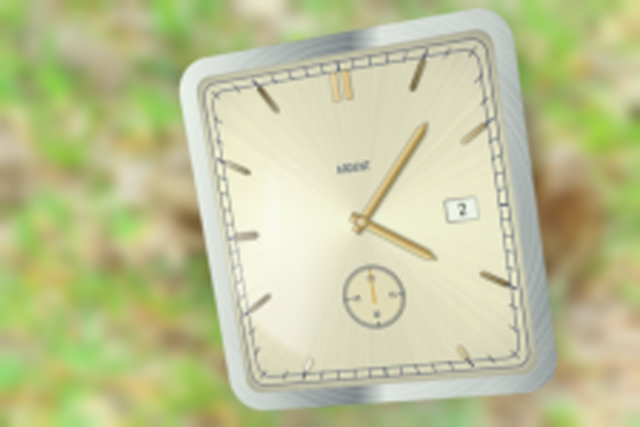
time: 4:07
